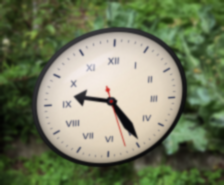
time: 9:24:27
